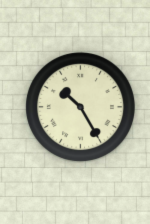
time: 10:25
